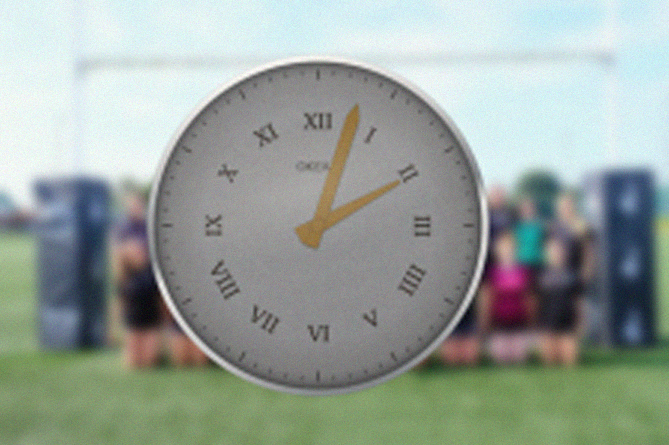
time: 2:03
